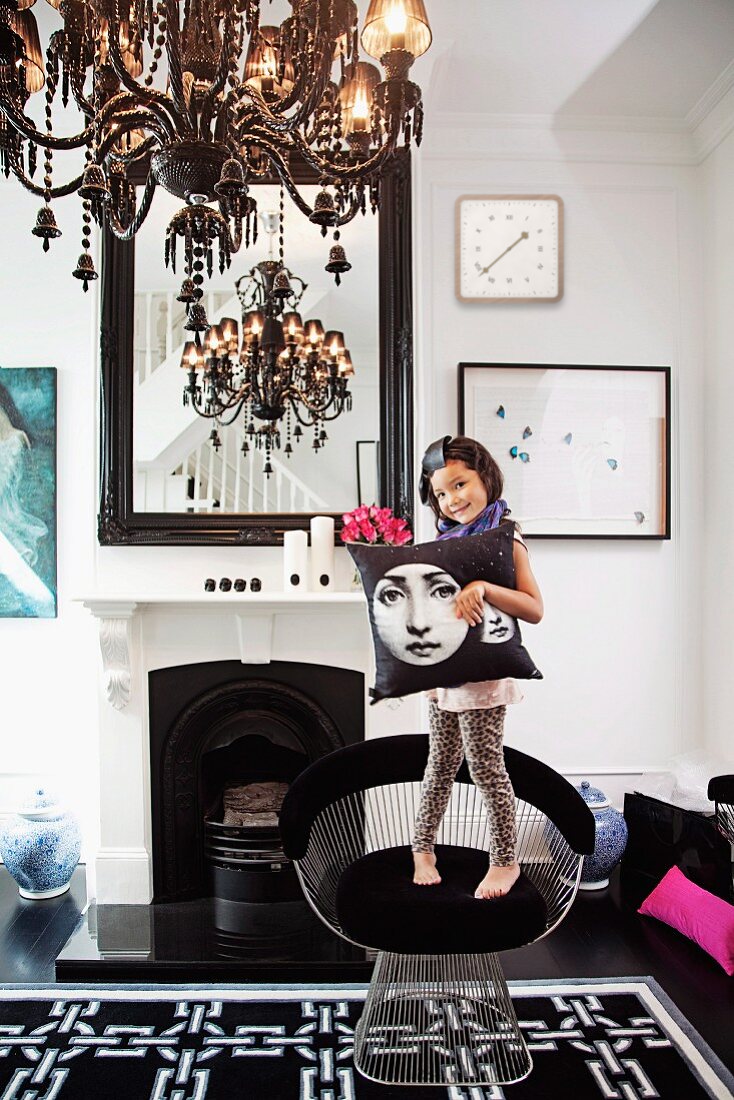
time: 1:38
